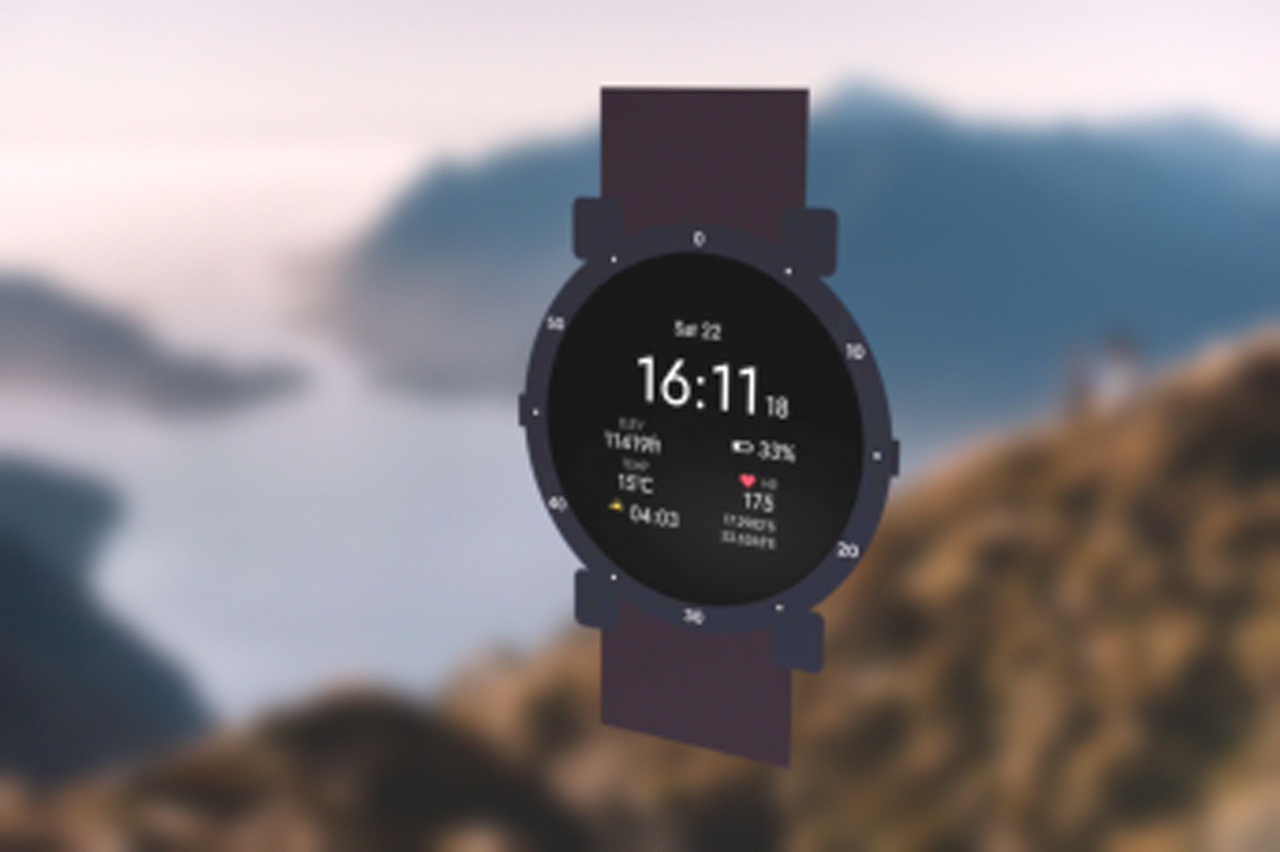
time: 16:11
